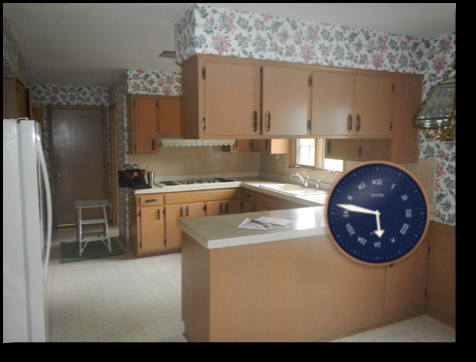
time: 5:47
